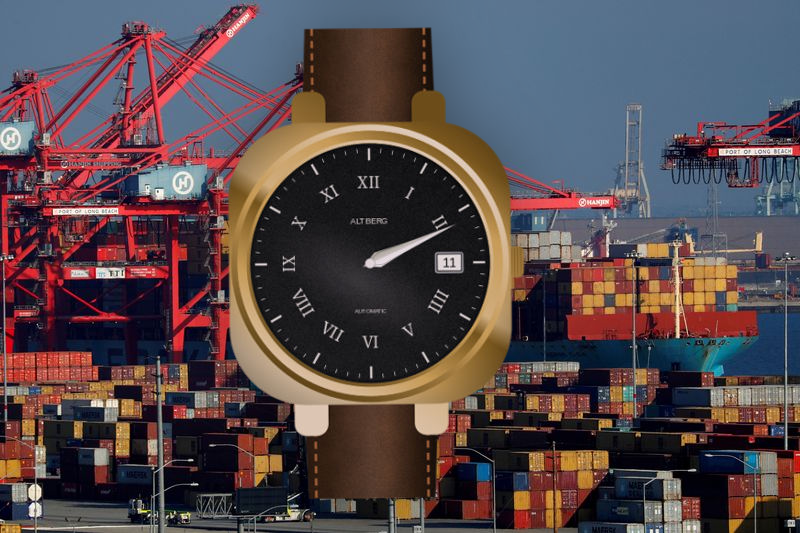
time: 2:11
